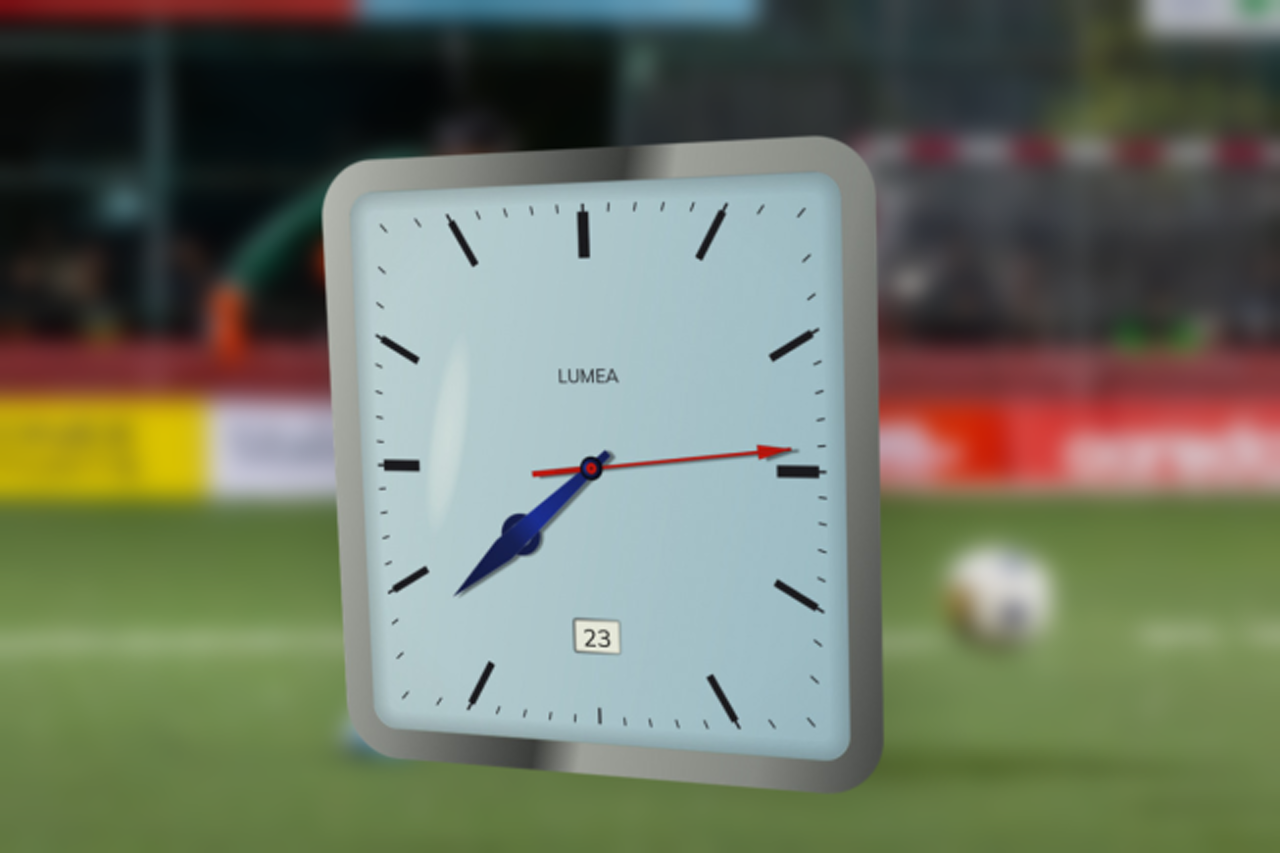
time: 7:38:14
